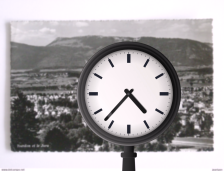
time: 4:37
